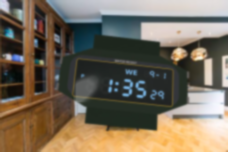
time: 1:35
